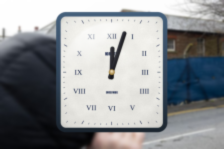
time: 12:03
